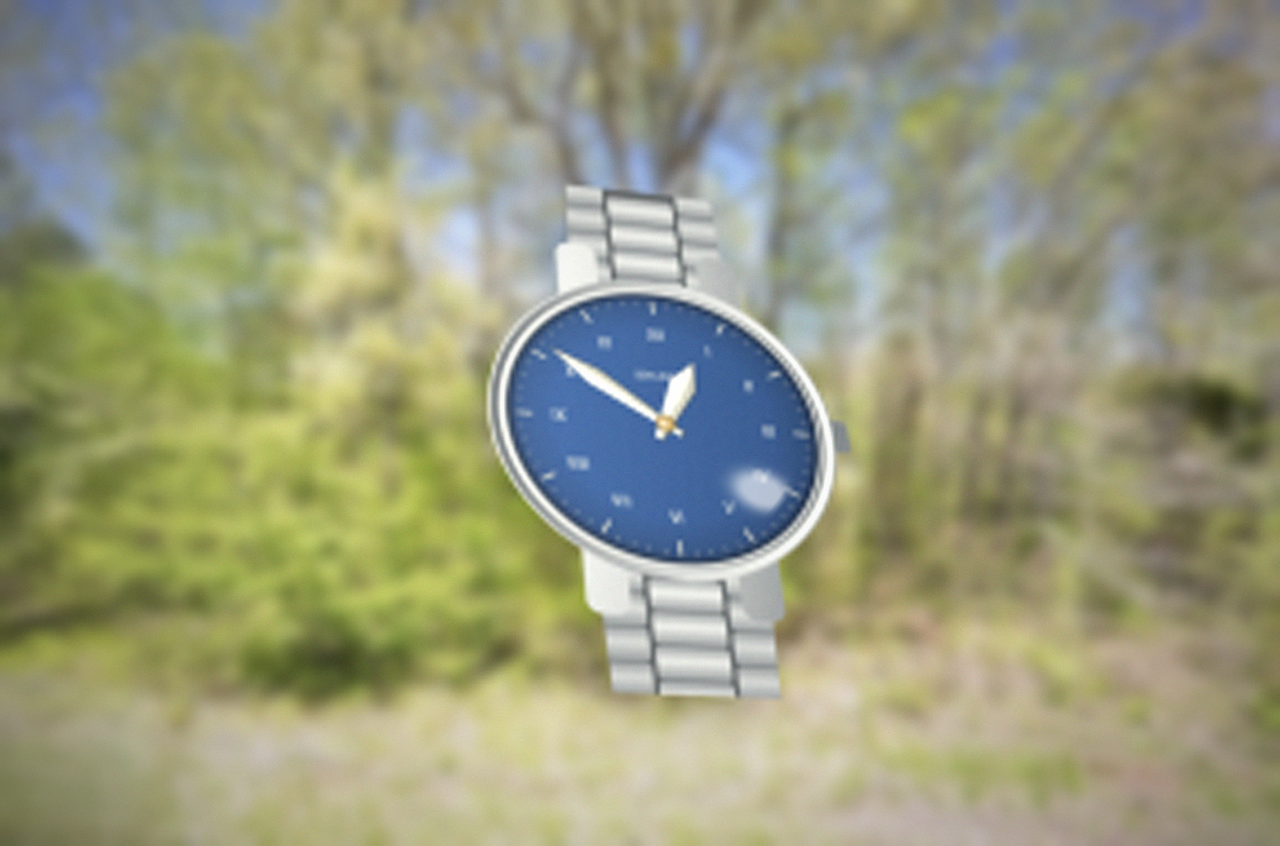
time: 12:51
